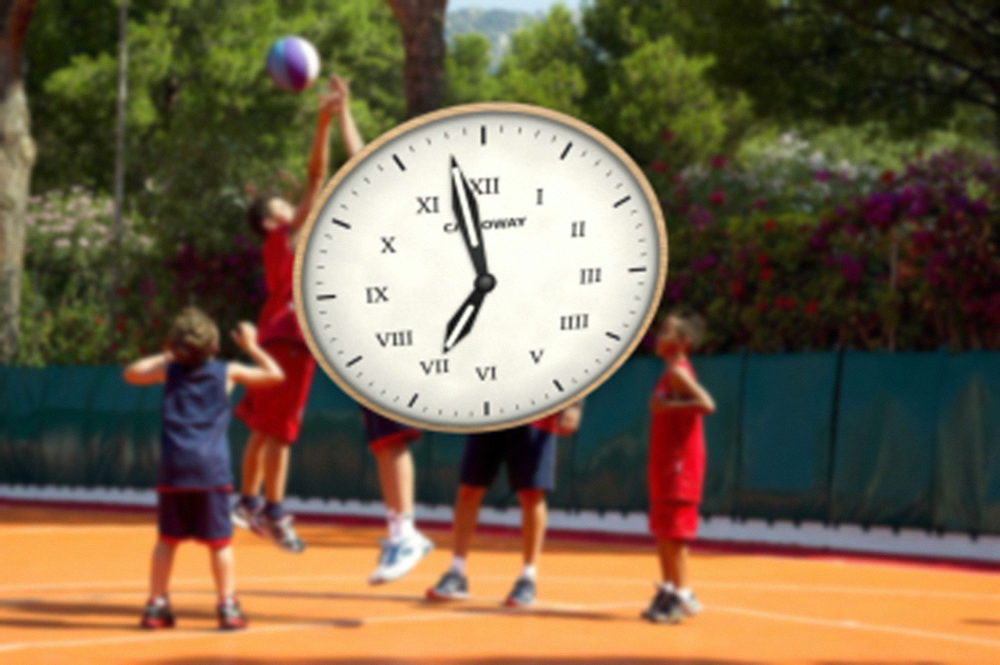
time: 6:58
